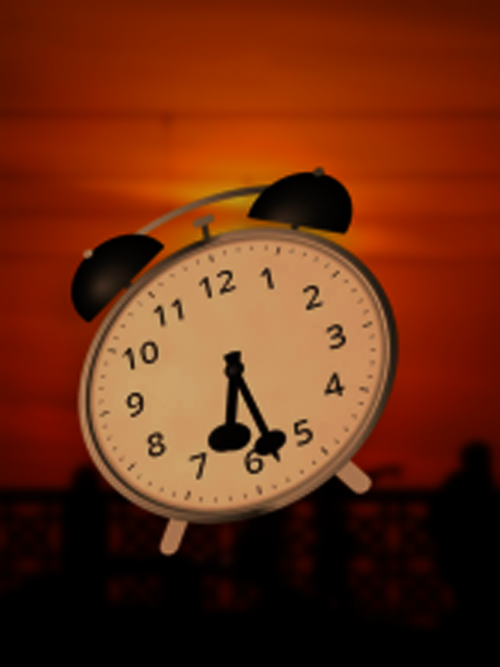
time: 6:28
